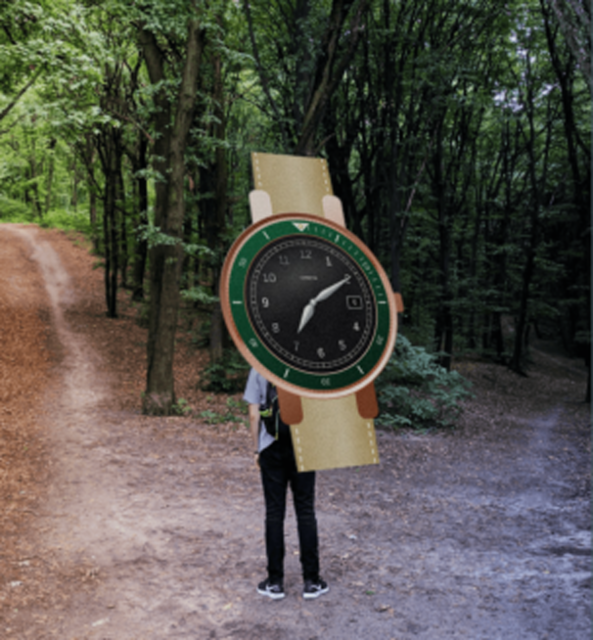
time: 7:10
